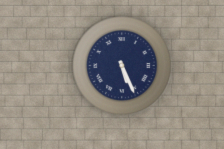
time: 5:26
